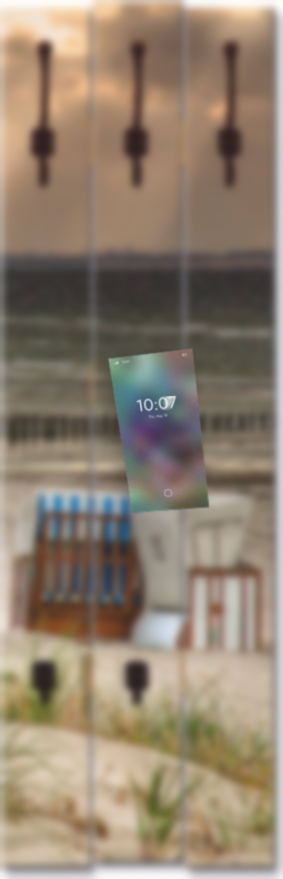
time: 10:07
